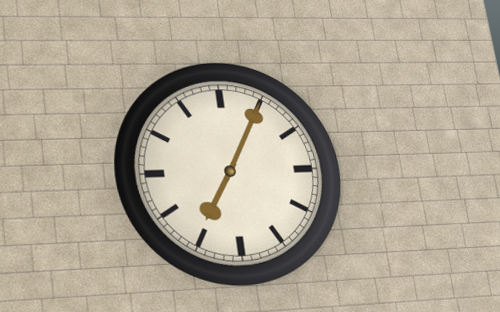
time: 7:05
